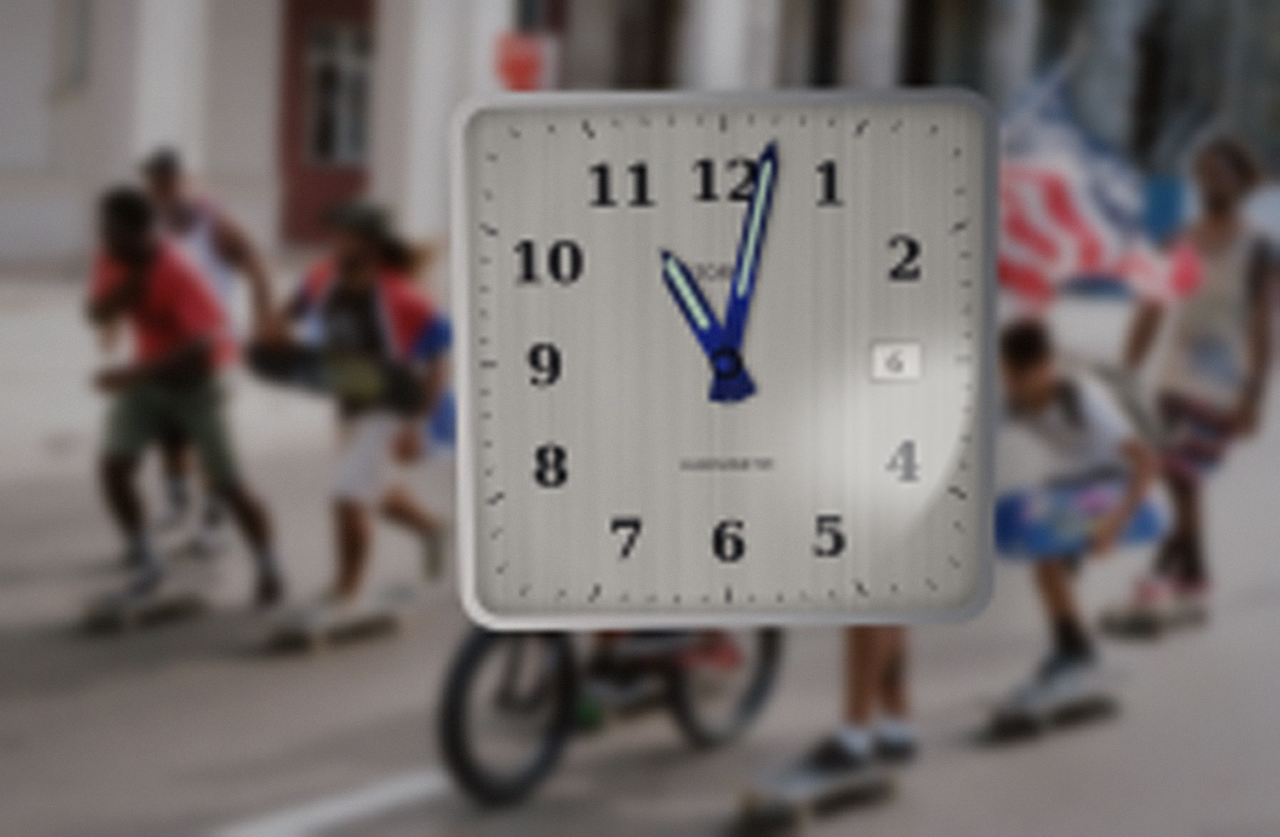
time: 11:02
